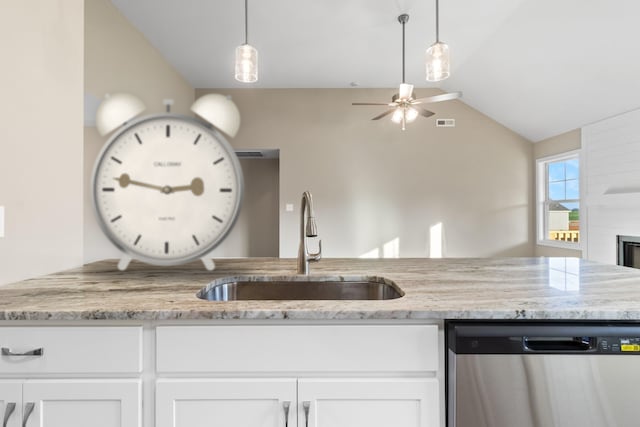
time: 2:47
